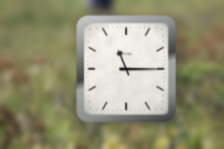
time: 11:15
